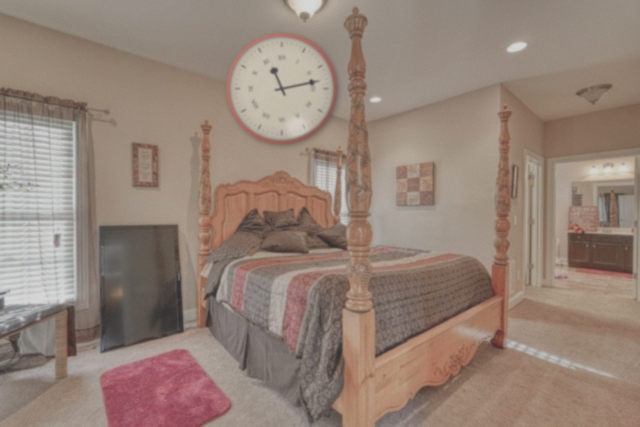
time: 11:13
